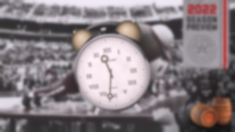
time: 11:32
